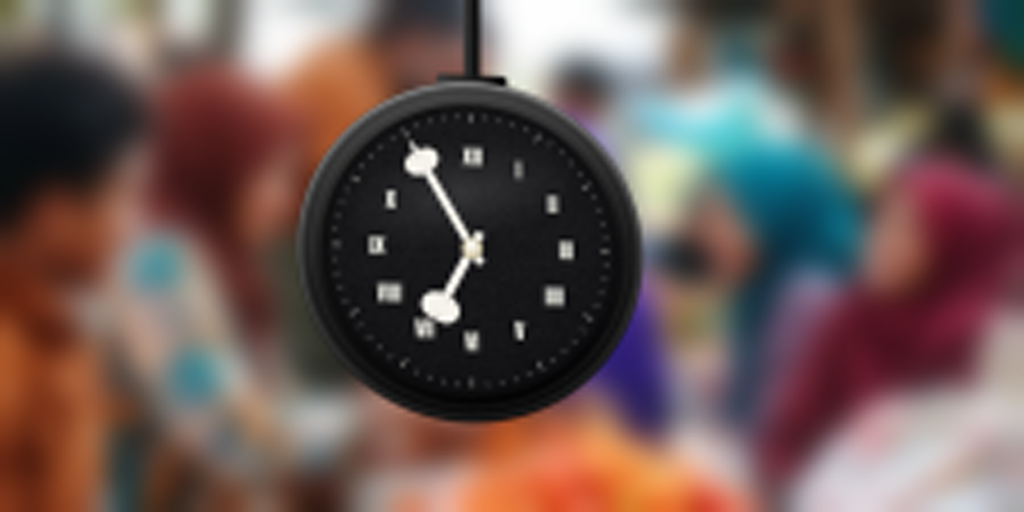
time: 6:55
